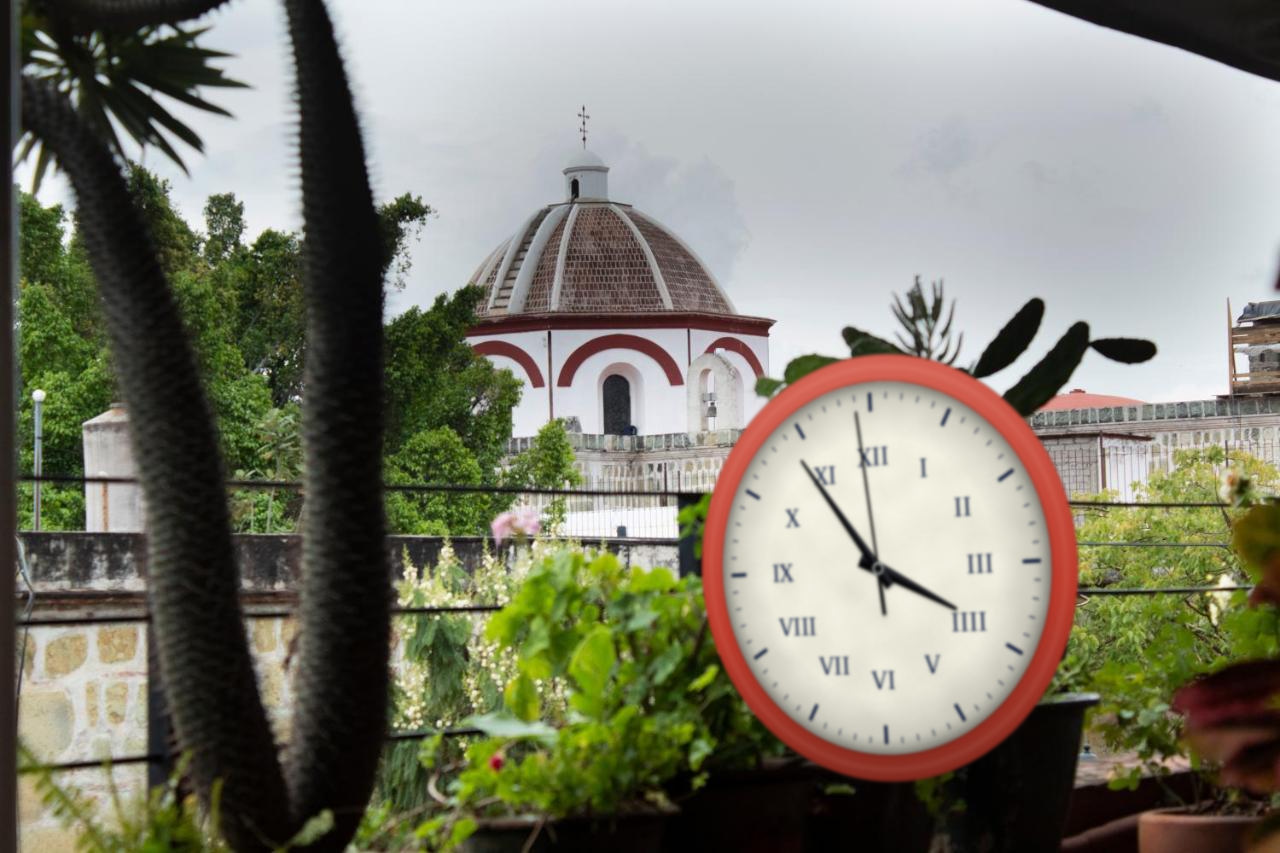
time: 3:53:59
